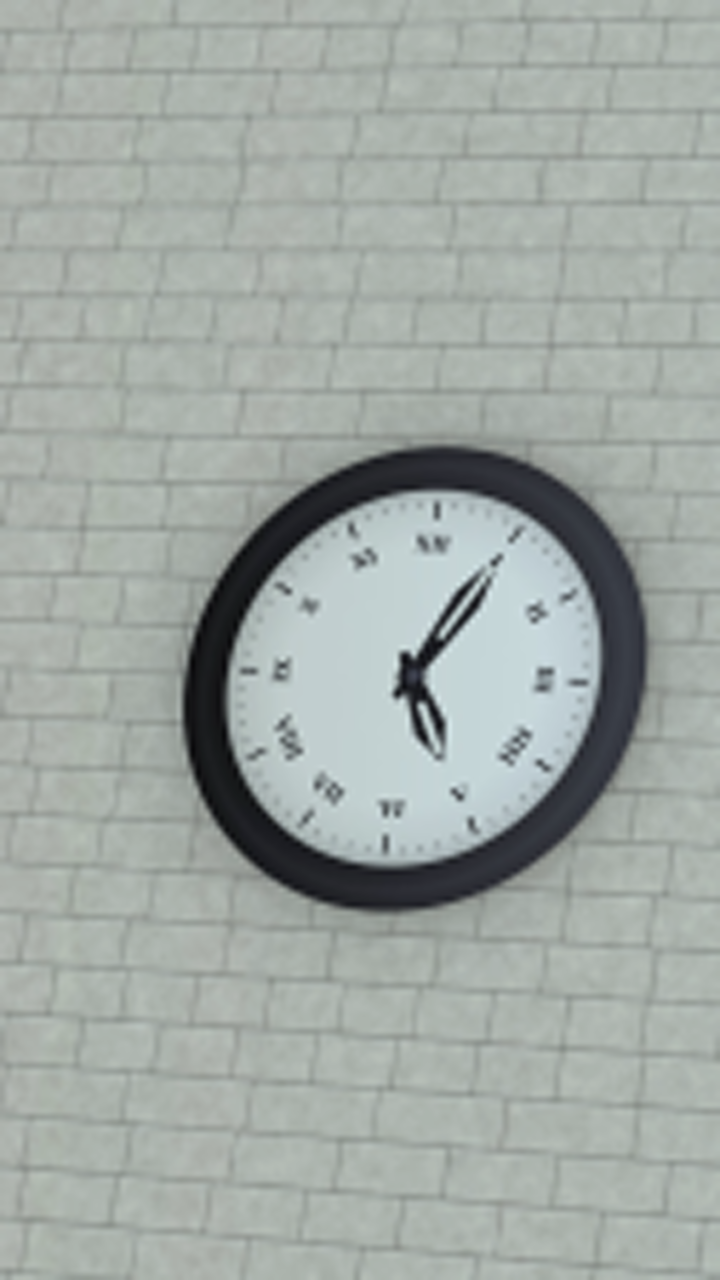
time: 5:05
